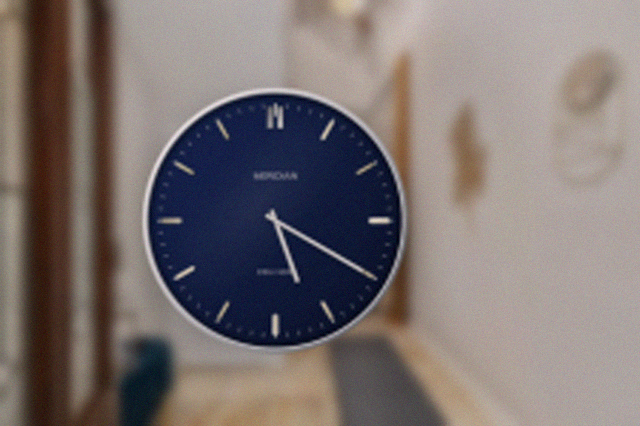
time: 5:20
